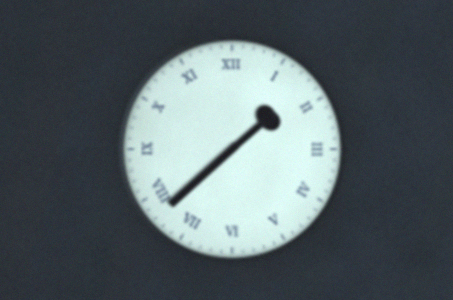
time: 1:38
